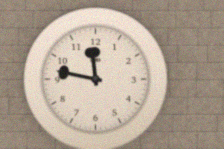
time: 11:47
